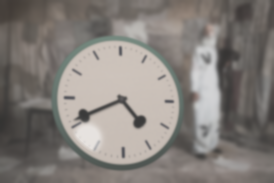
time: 4:41
